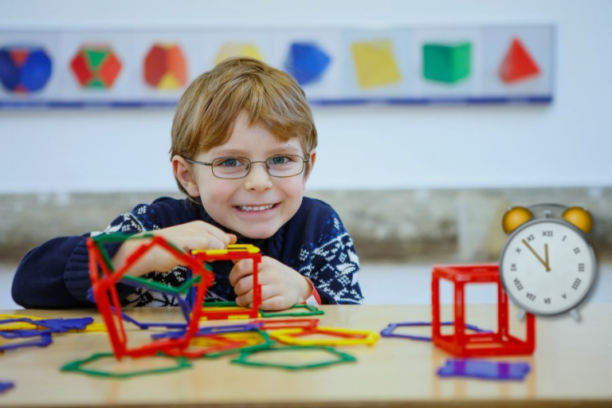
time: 11:53
